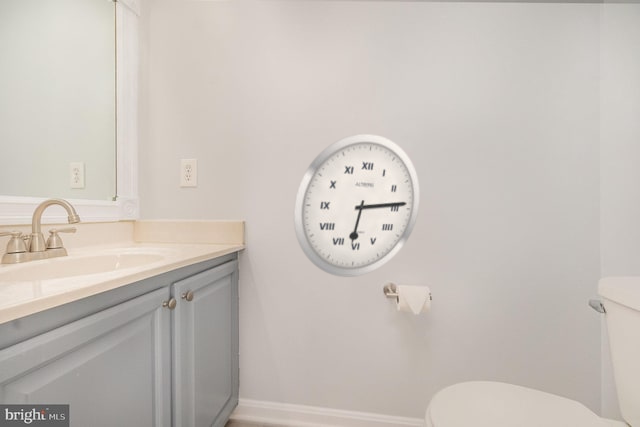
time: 6:14
